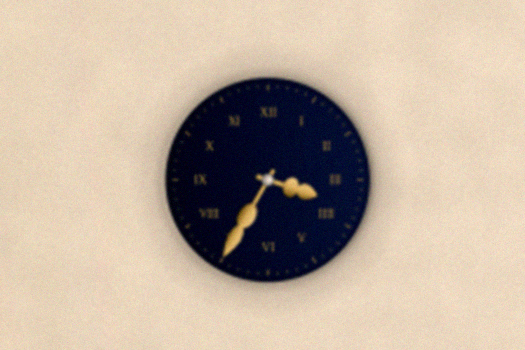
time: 3:35
